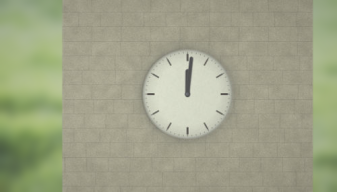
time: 12:01
